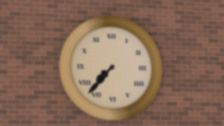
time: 7:37
